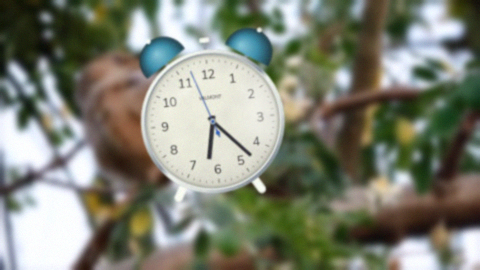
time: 6:22:57
